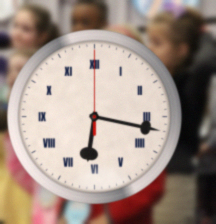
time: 6:17:00
